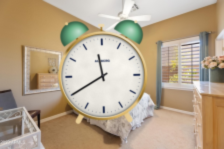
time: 11:40
